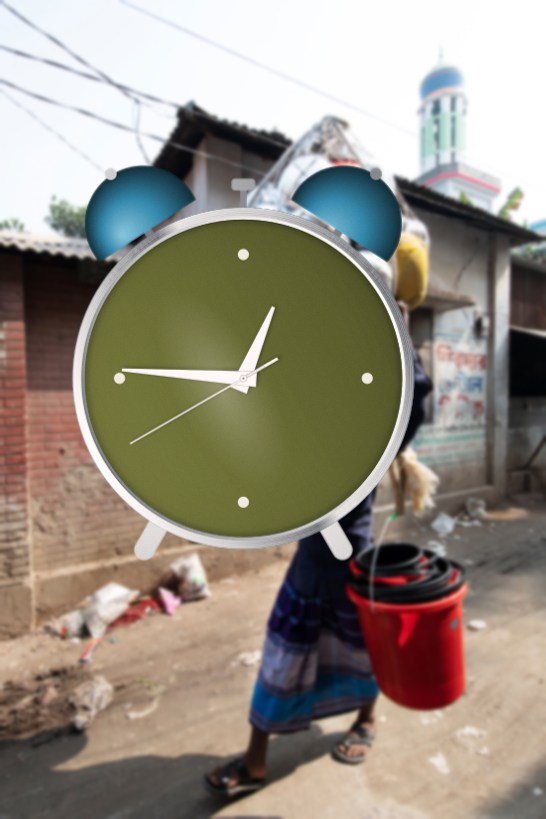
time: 12:45:40
